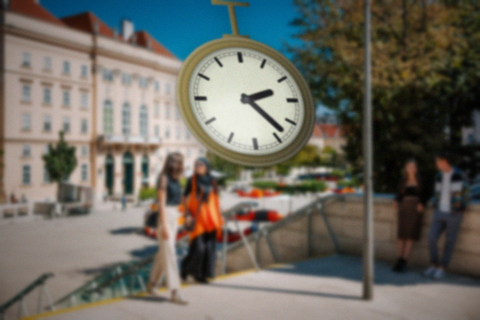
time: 2:23
